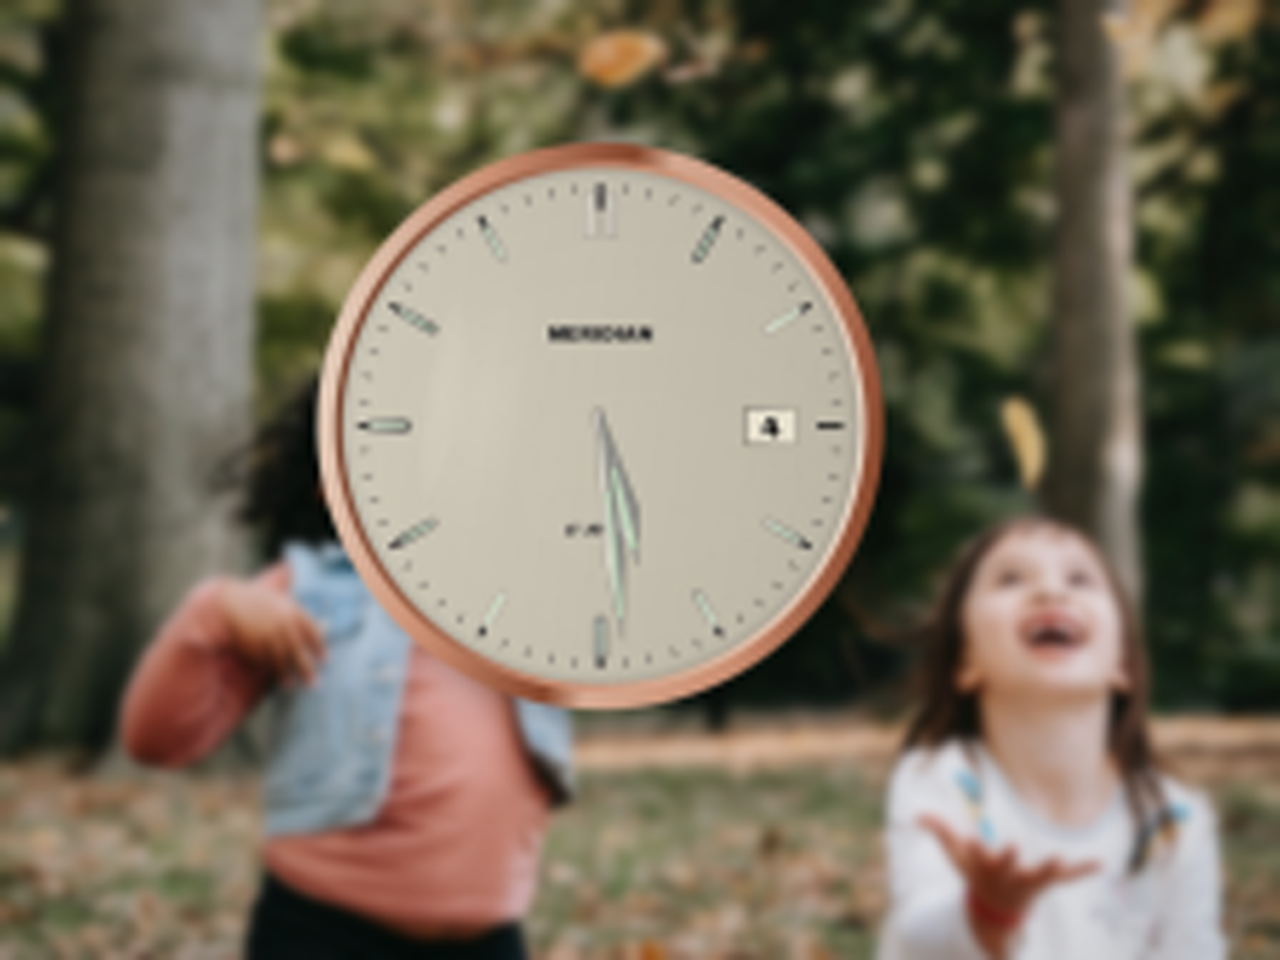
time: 5:29
